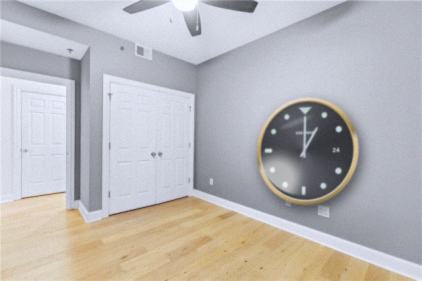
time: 1:00
